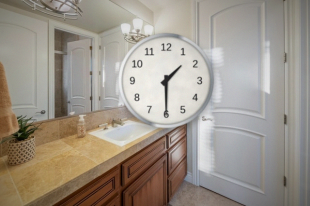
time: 1:30
